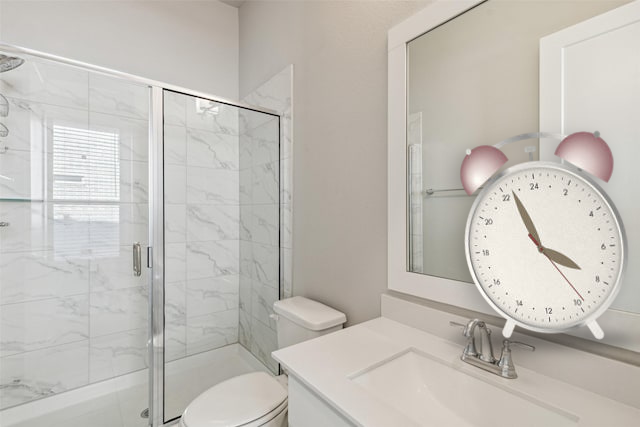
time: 7:56:24
